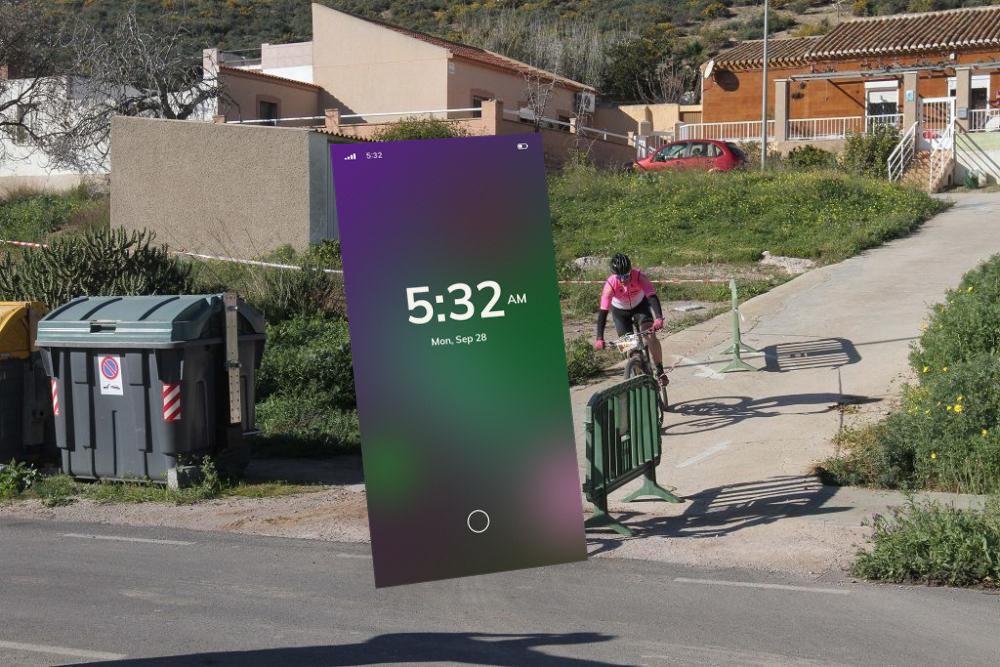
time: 5:32
